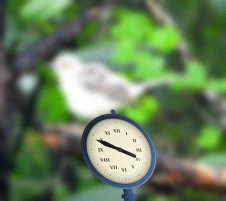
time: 3:49
